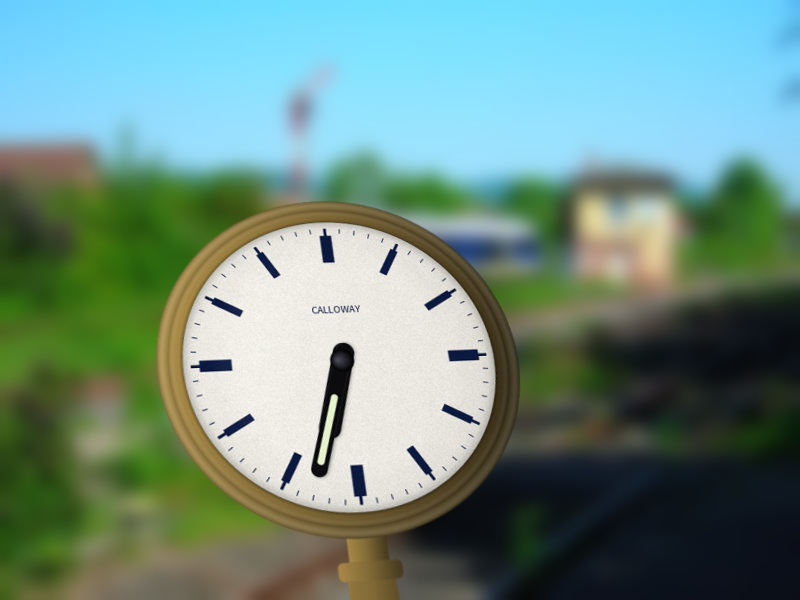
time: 6:33
